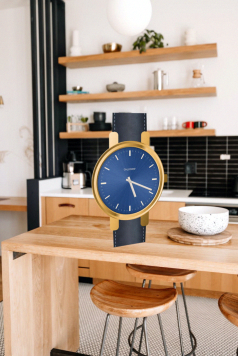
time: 5:19
